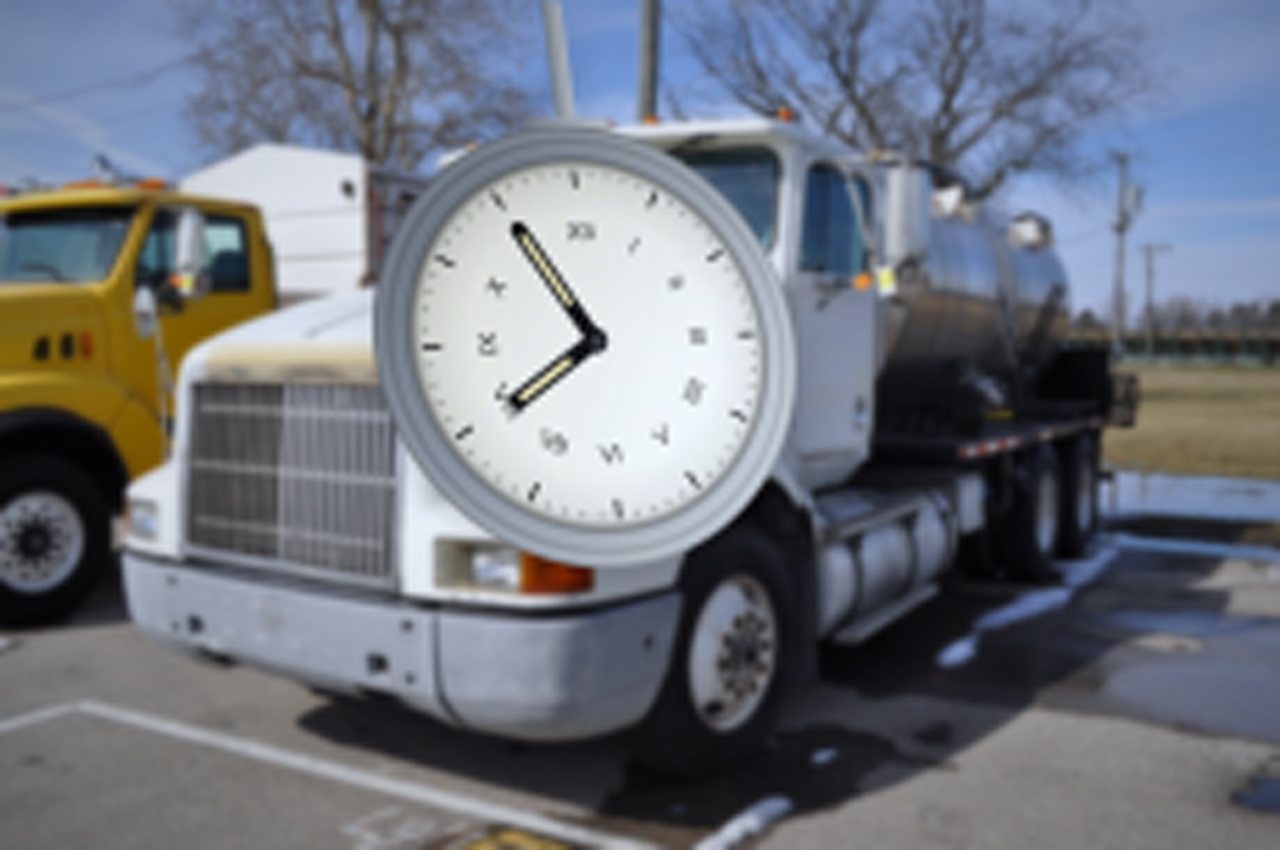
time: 7:55
